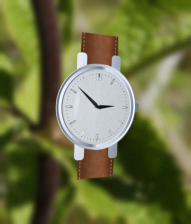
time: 2:52
